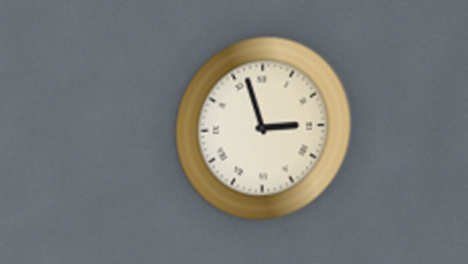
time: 2:57
